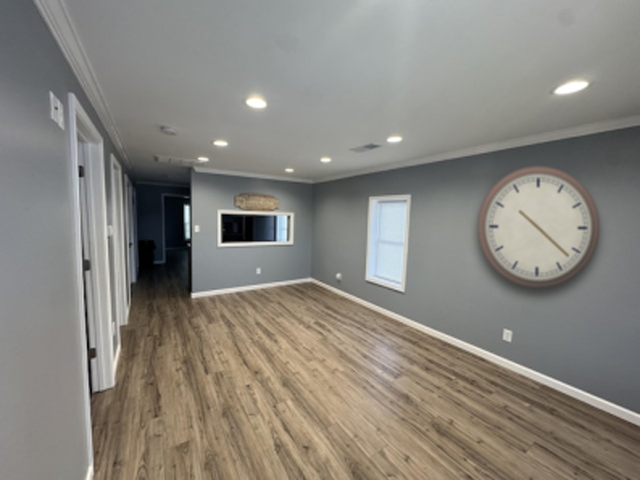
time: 10:22
